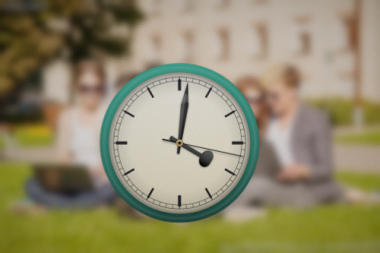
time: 4:01:17
